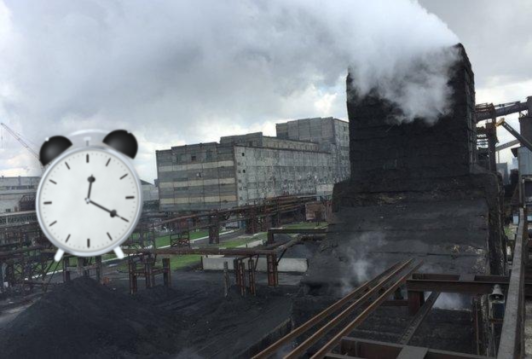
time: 12:20
